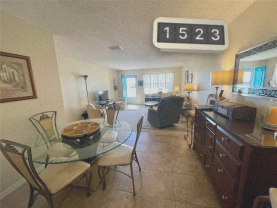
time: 15:23
